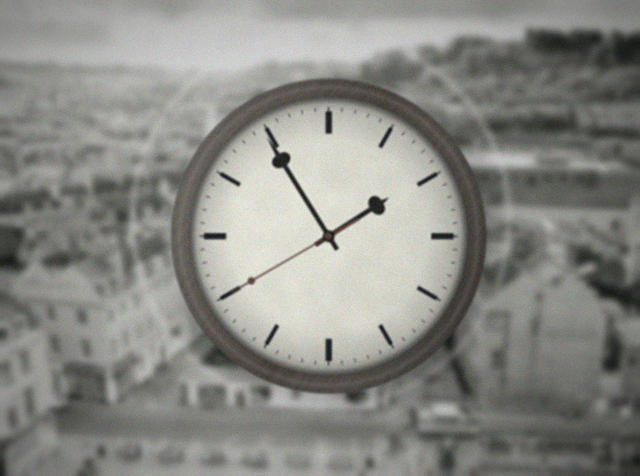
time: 1:54:40
